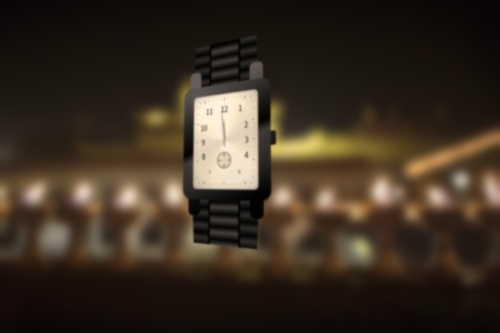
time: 11:59
